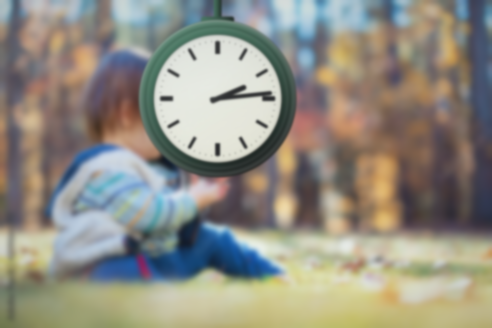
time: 2:14
